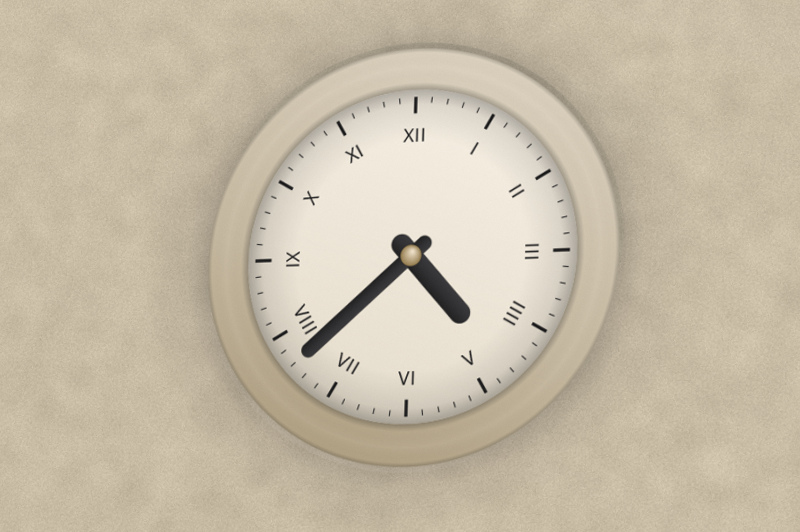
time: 4:38
